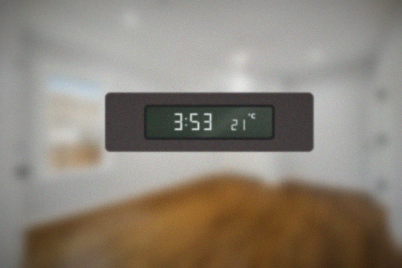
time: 3:53
